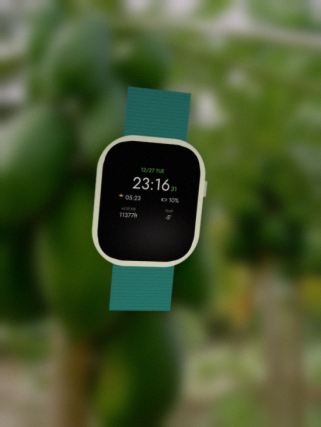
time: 23:16
